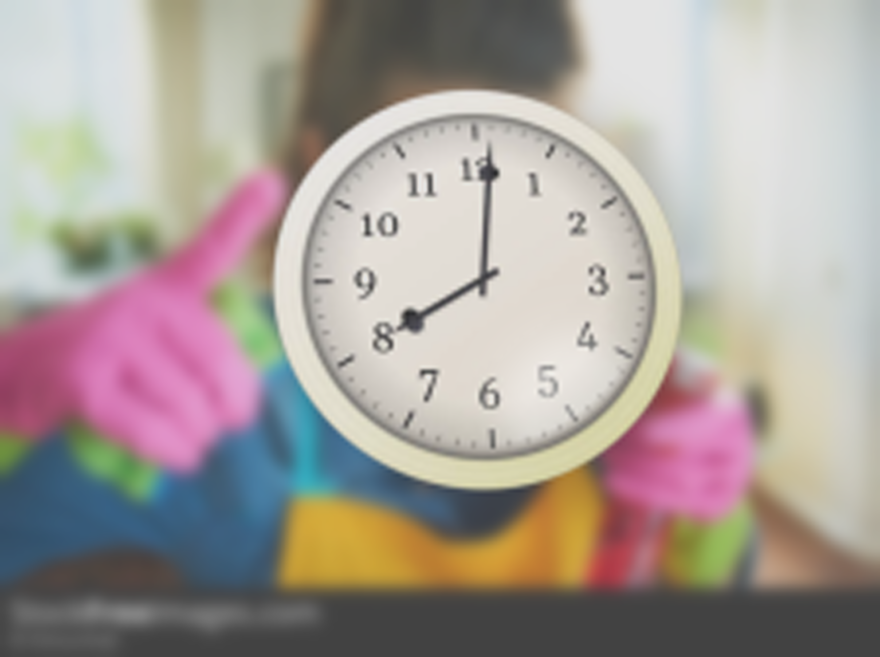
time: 8:01
